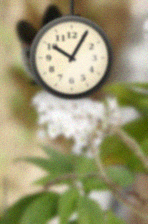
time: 10:05
